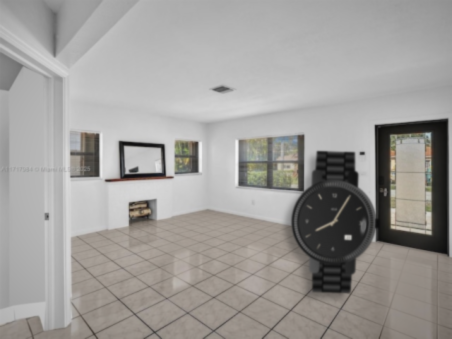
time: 8:05
